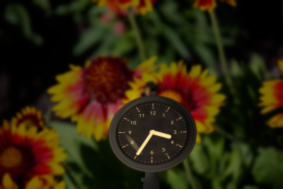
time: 3:35
